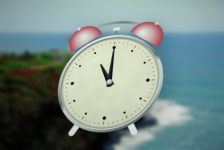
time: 11:00
